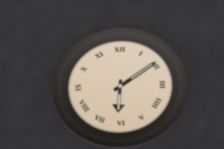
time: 6:09
